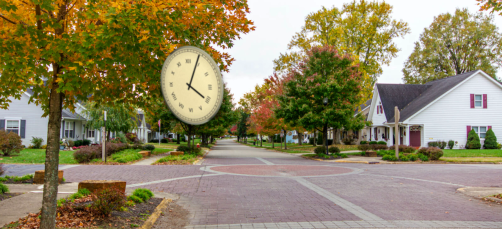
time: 4:04
